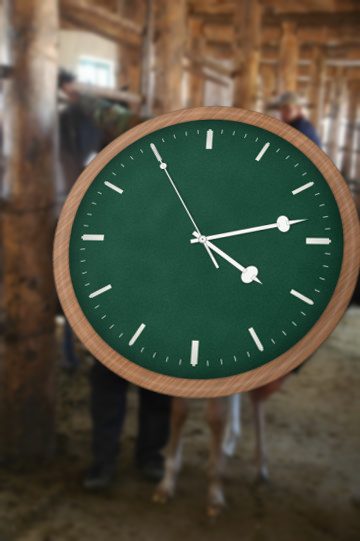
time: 4:12:55
